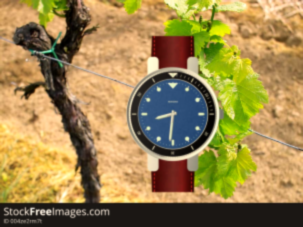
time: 8:31
